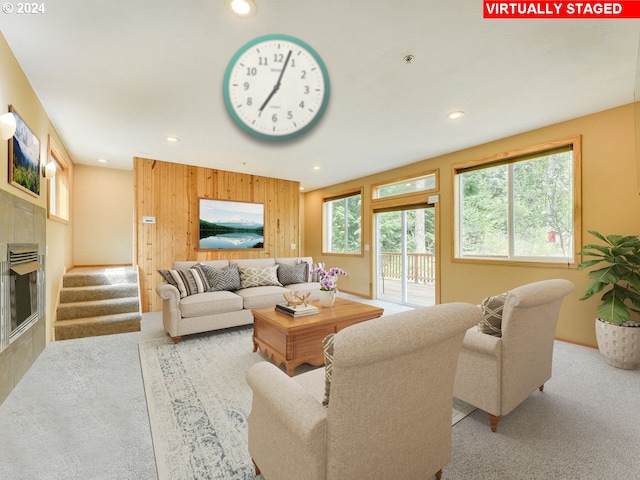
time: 7:03
